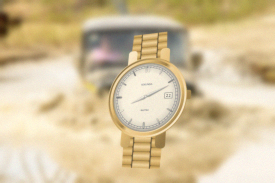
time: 8:11
